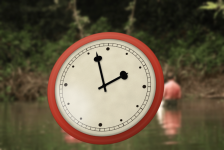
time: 1:57
